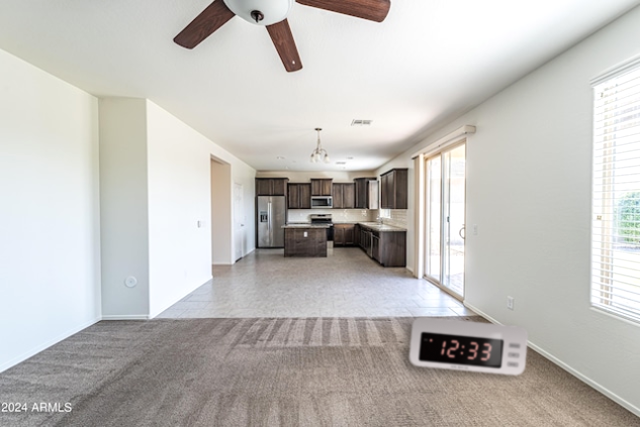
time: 12:33
